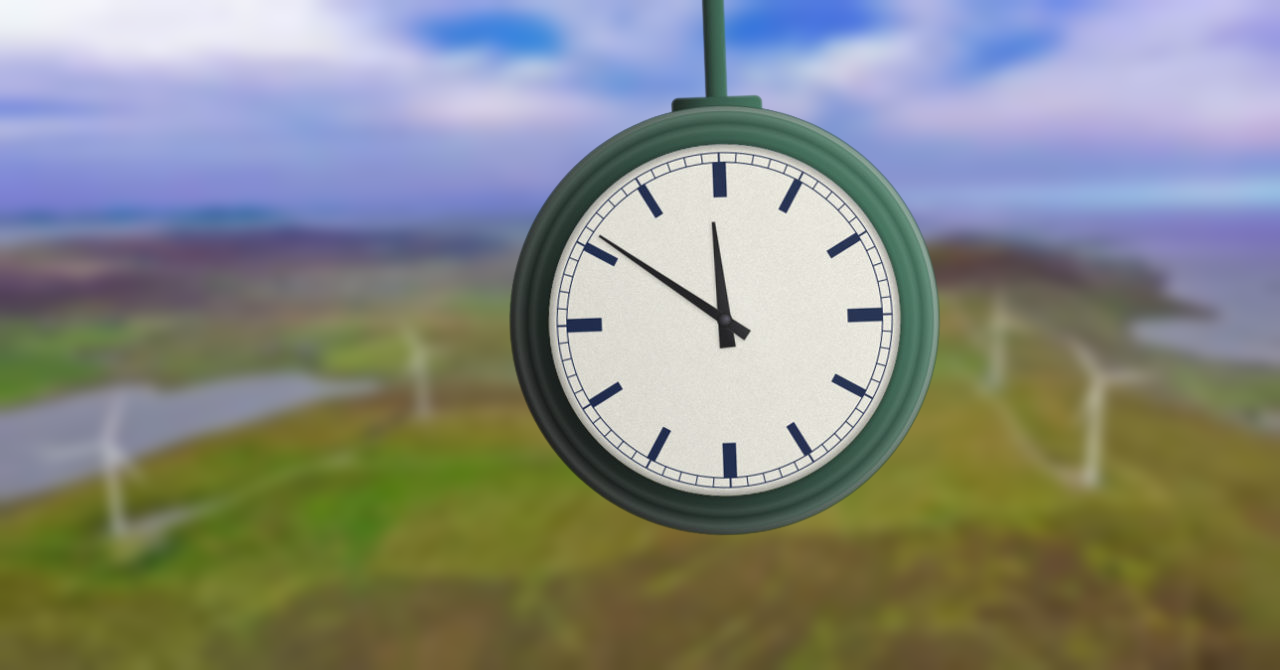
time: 11:51
